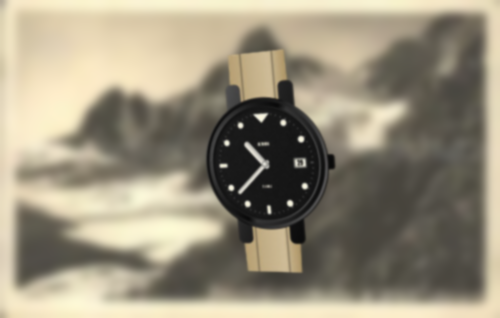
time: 10:38
